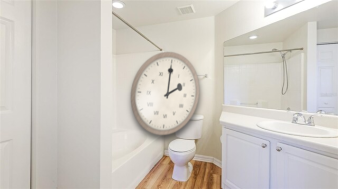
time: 2:00
